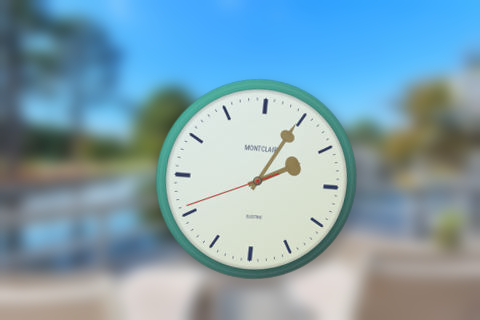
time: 2:04:41
